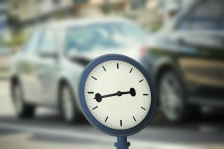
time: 2:43
